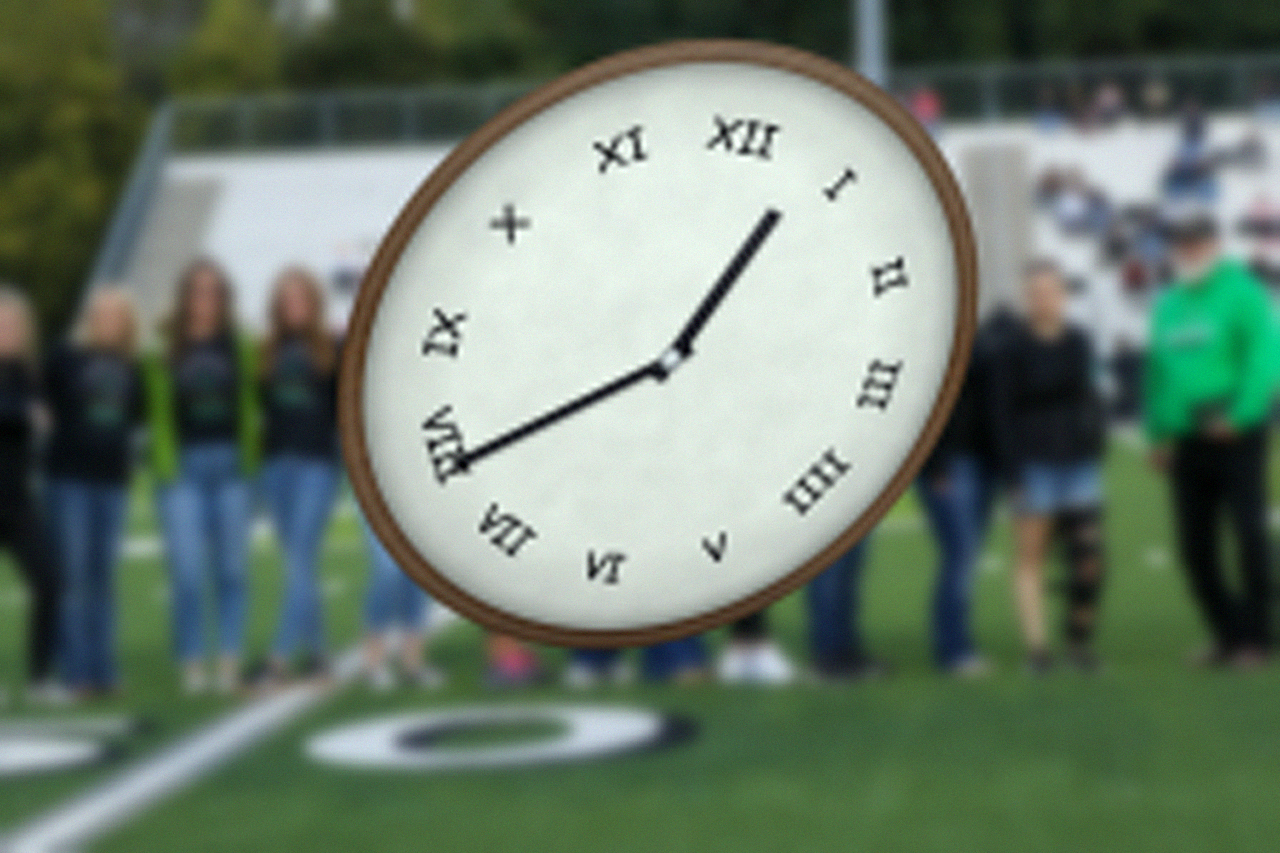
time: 12:39
